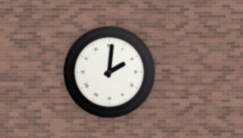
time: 2:01
